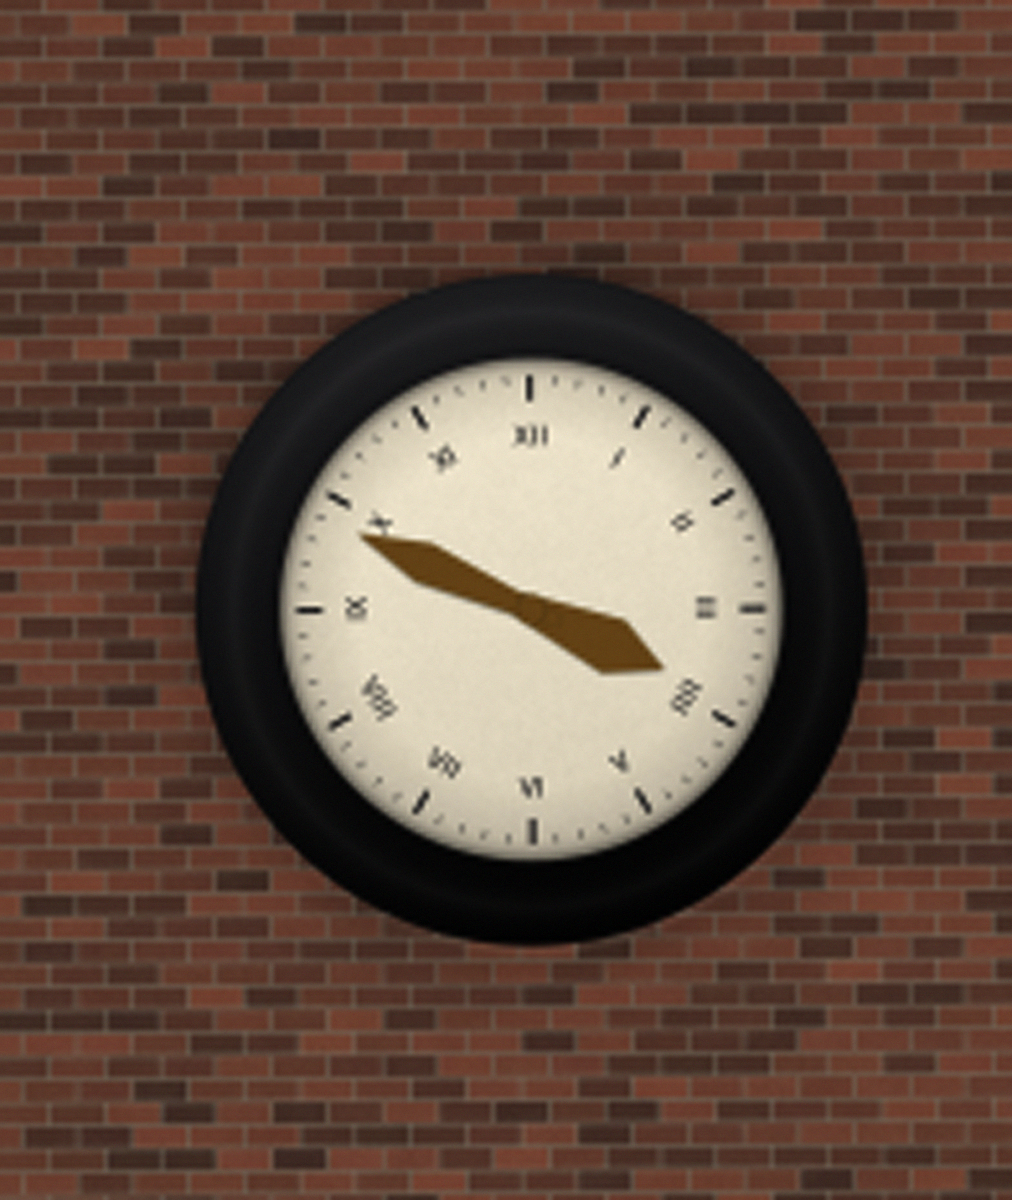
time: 3:49
